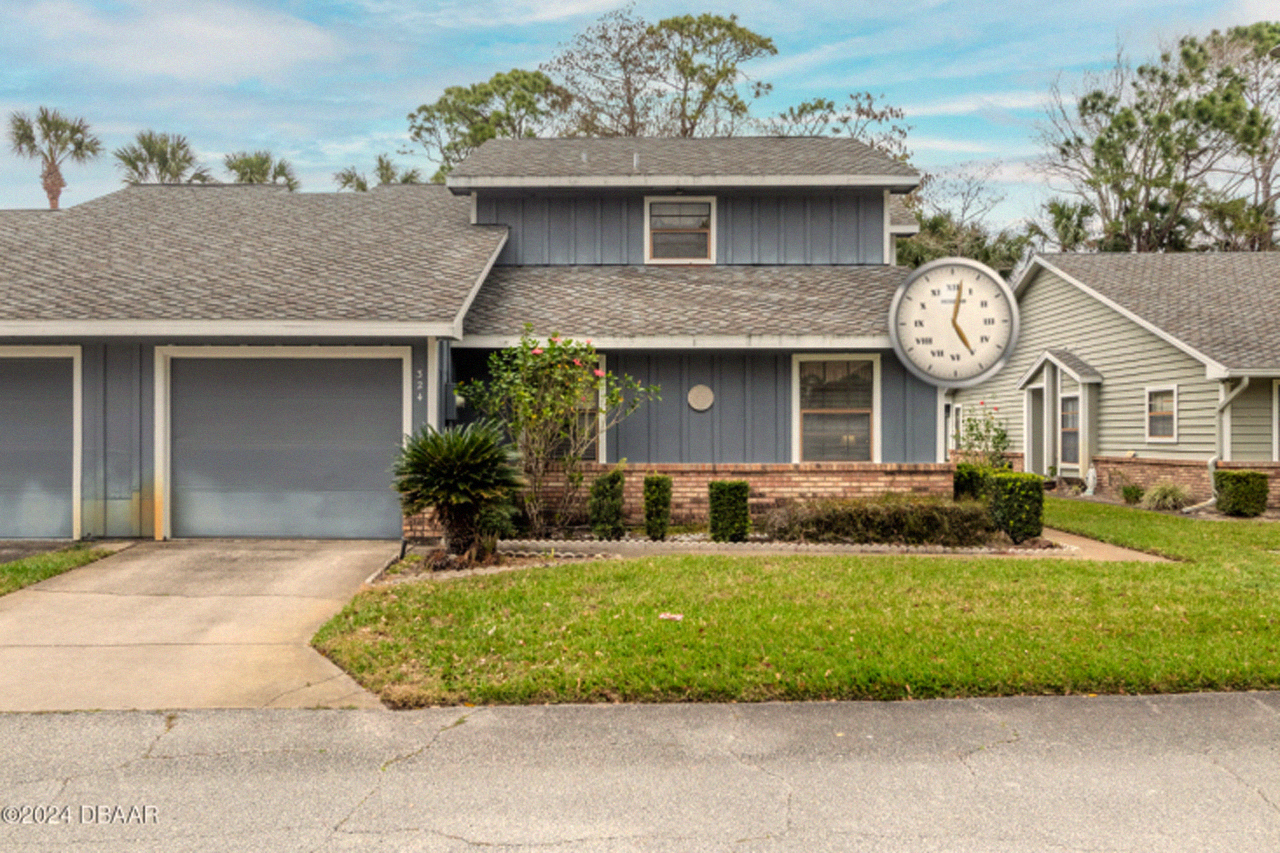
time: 5:02
